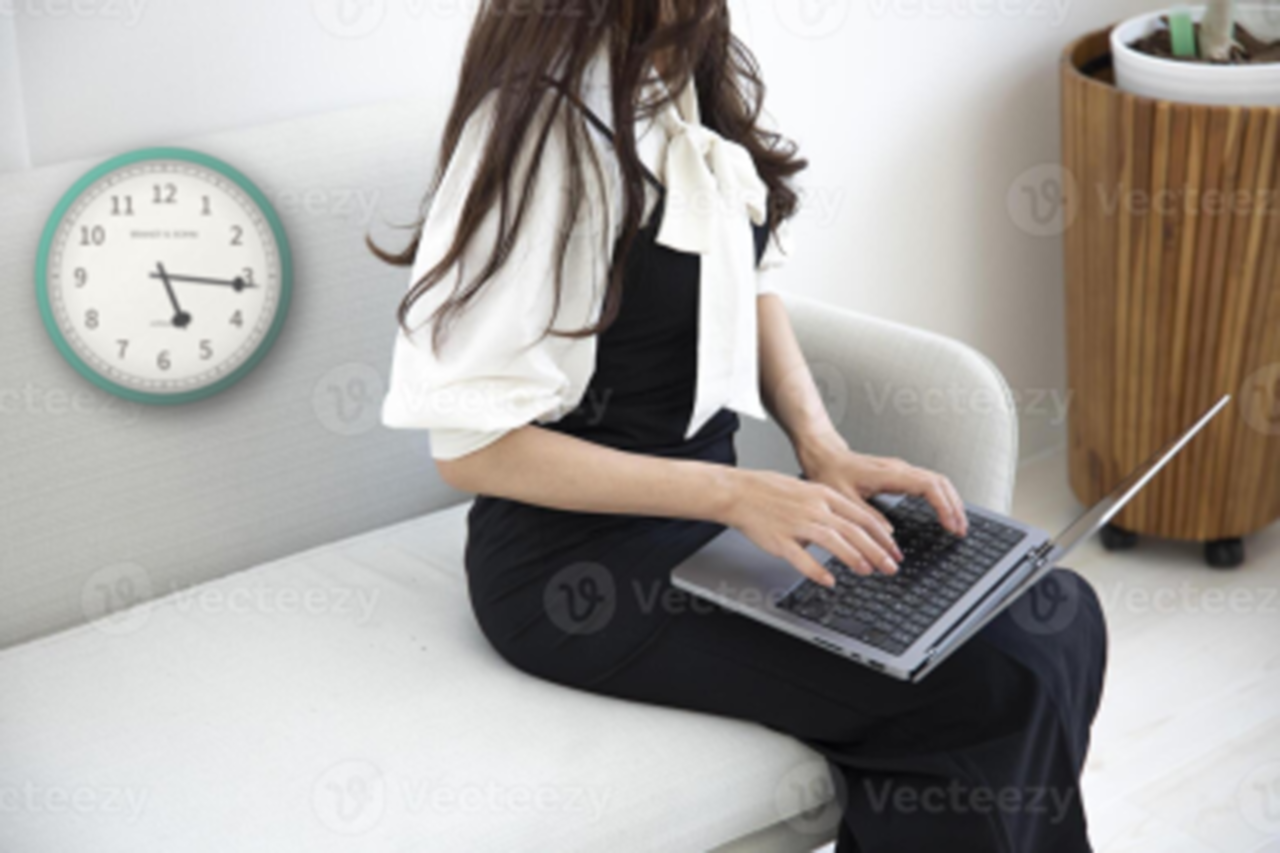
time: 5:16
